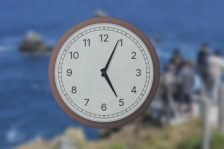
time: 5:04
